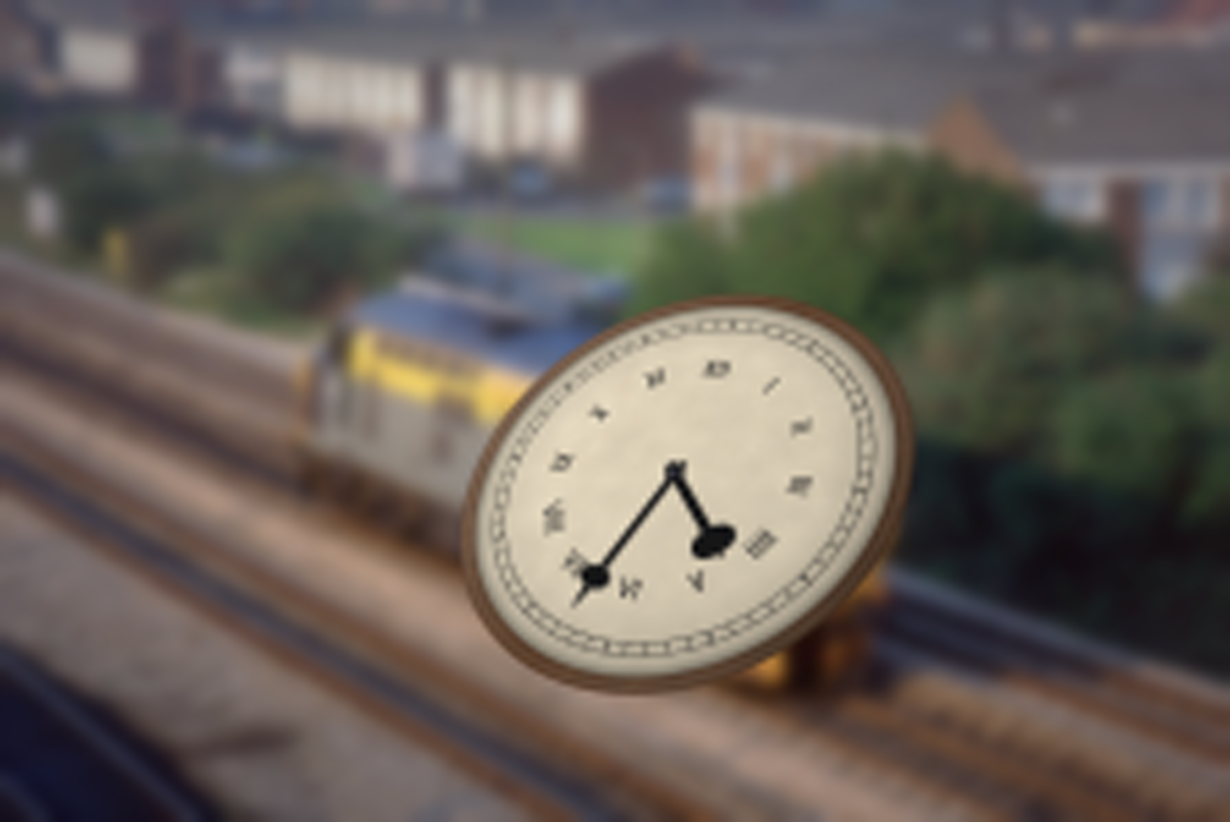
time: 4:33
